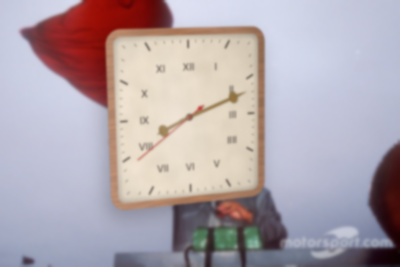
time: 8:11:39
